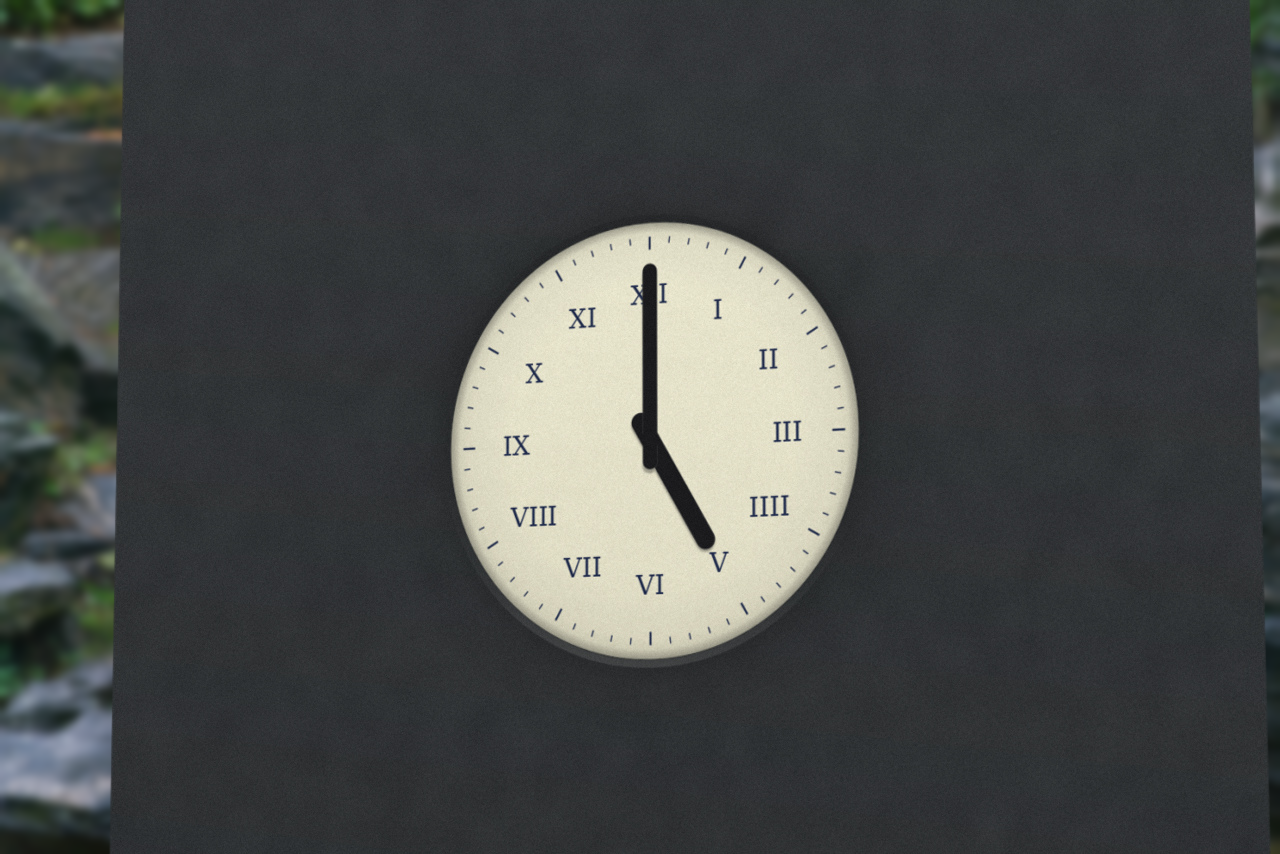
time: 5:00
